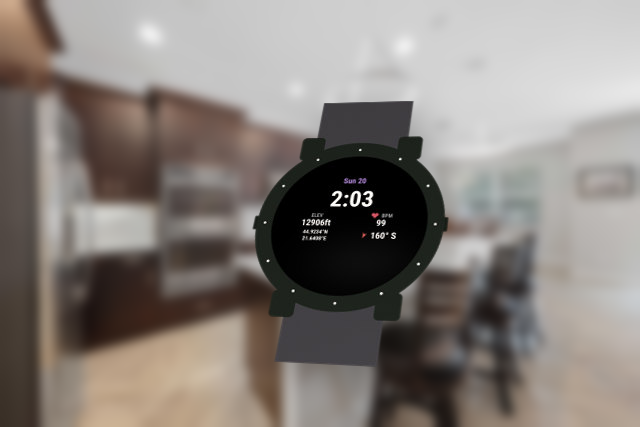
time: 2:03
